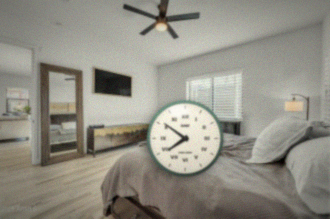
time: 7:51
